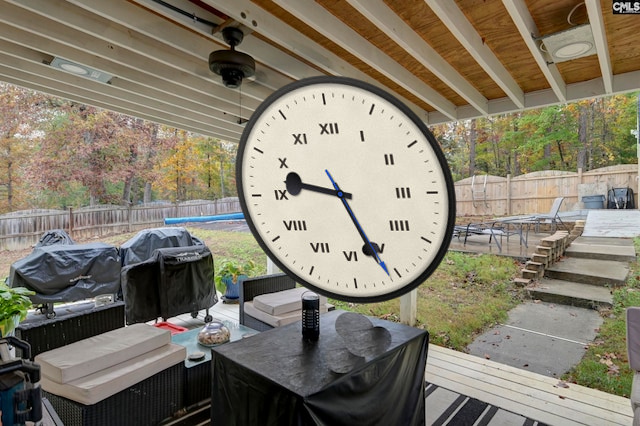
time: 9:26:26
